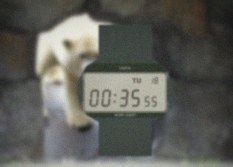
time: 0:35:55
